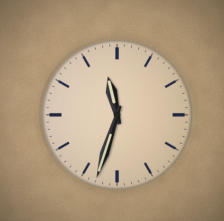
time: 11:33
